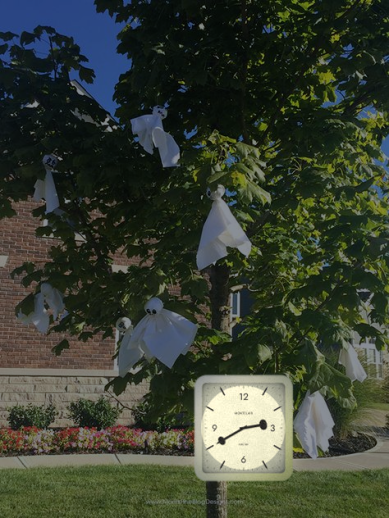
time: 2:40
